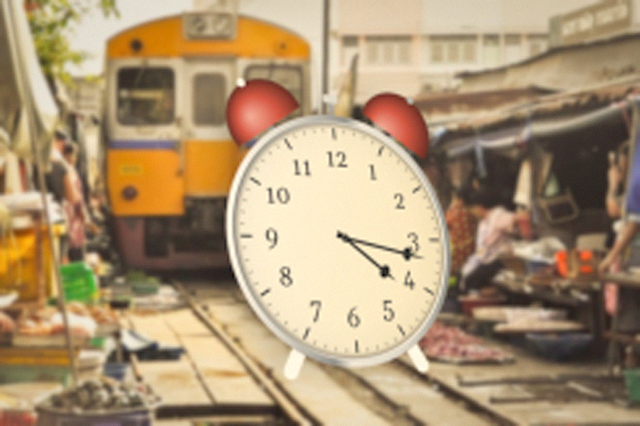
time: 4:17
